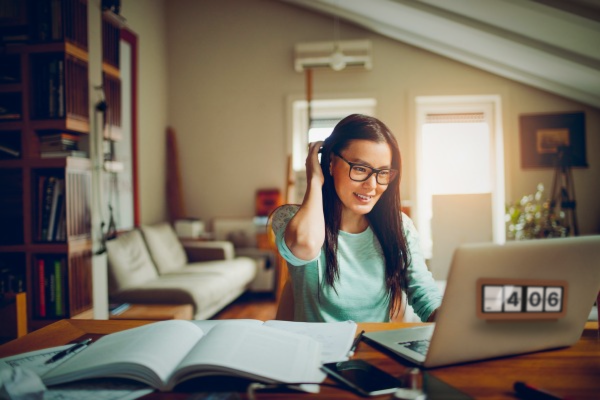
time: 4:06
